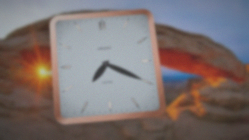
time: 7:20
